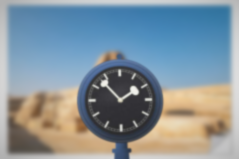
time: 1:53
